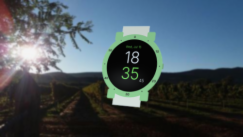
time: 18:35
